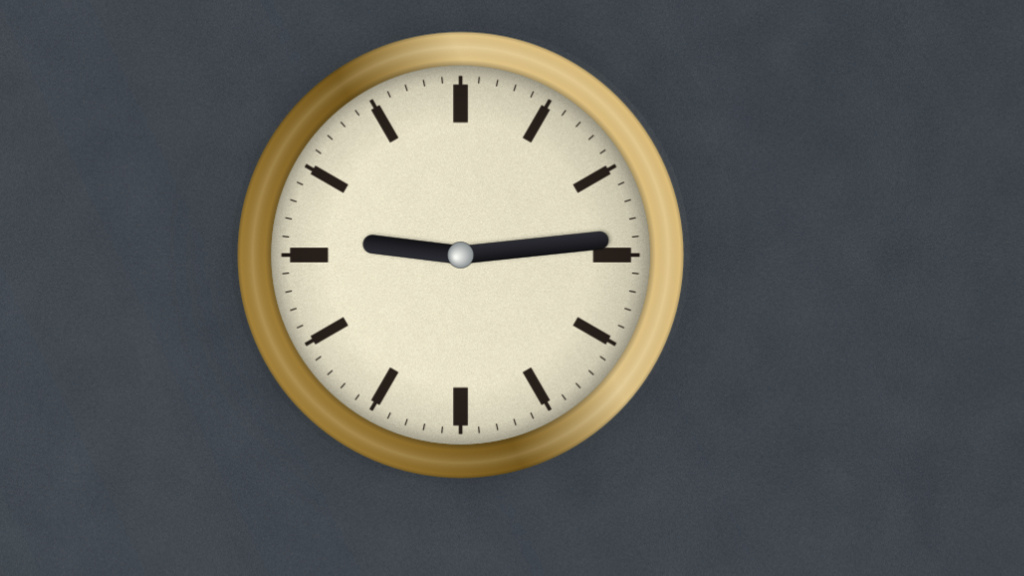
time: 9:14
